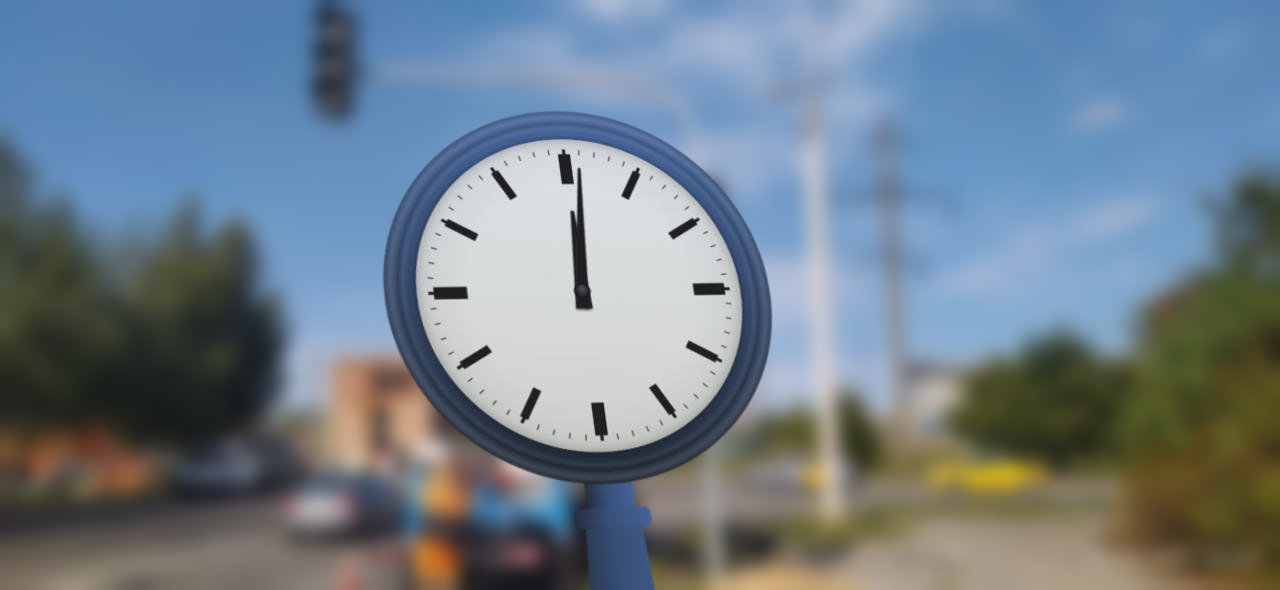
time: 12:01
